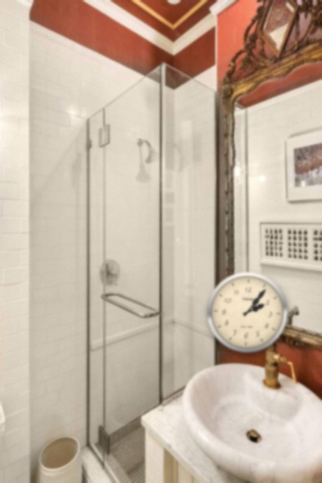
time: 2:06
